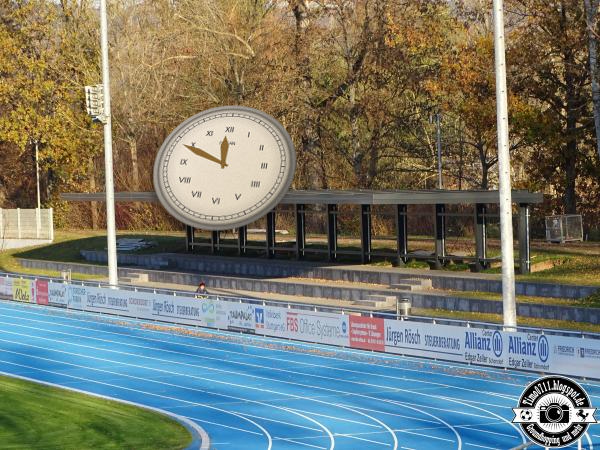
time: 11:49
